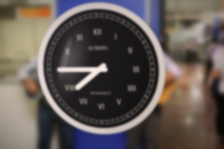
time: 7:45
